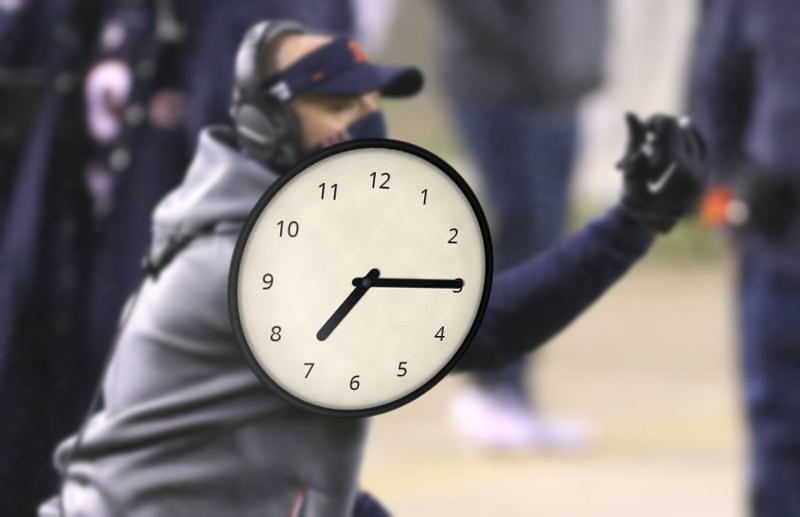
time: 7:15
